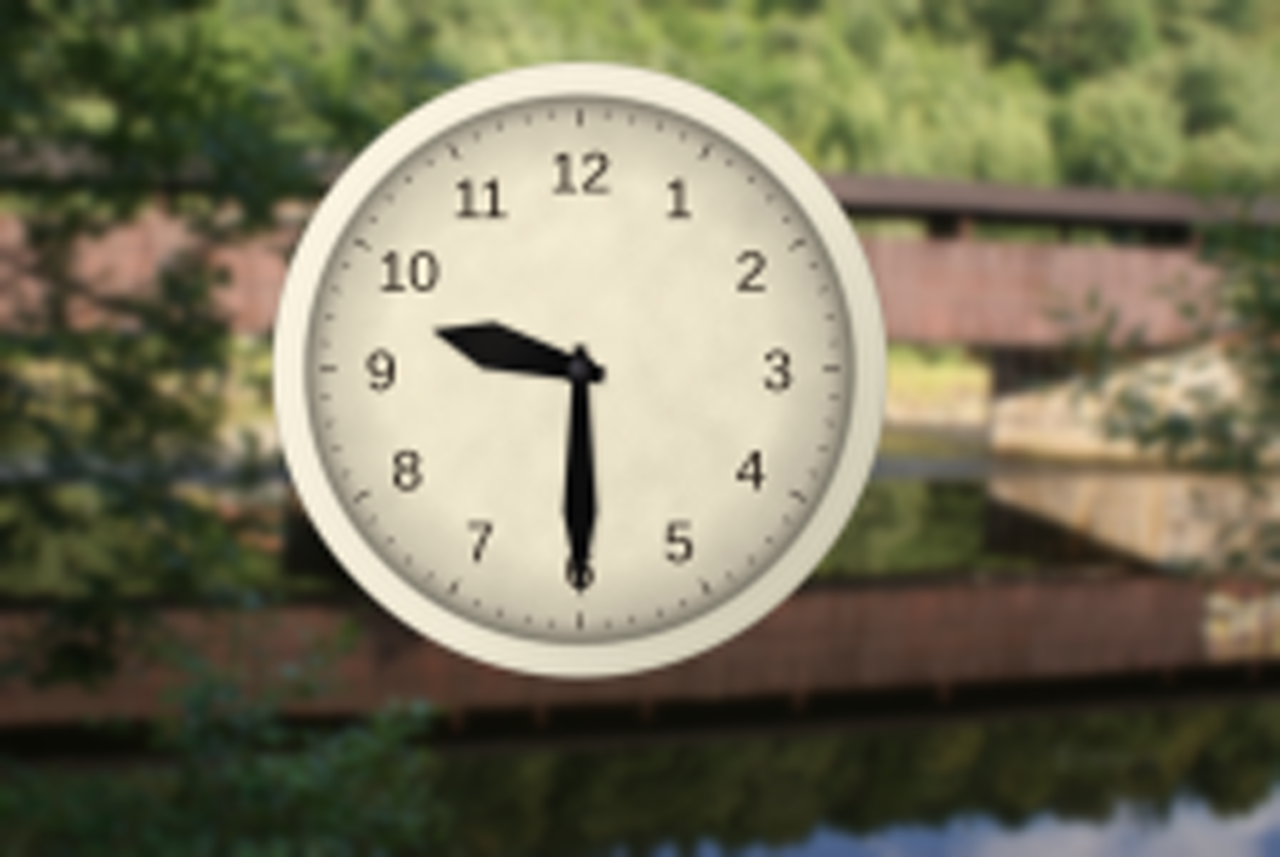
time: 9:30
